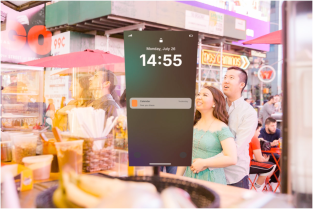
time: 14:55
